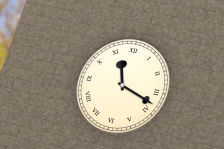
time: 11:18
